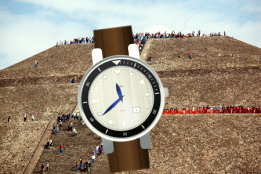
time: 11:39
